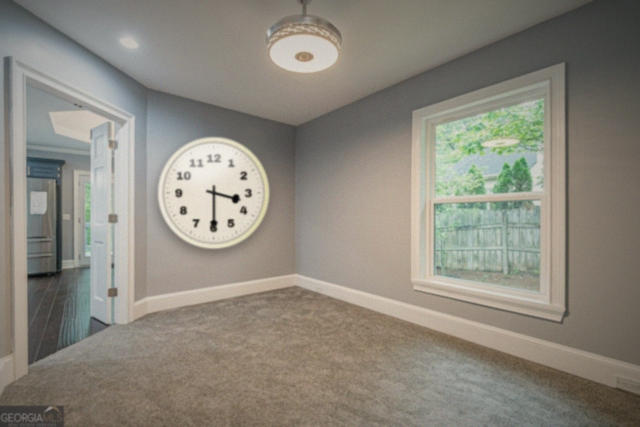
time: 3:30
